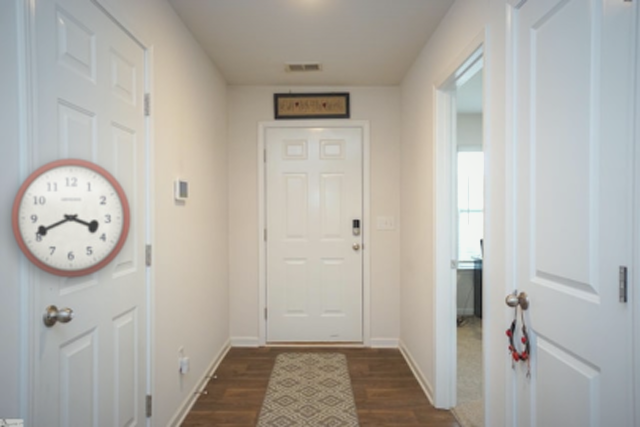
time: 3:41
